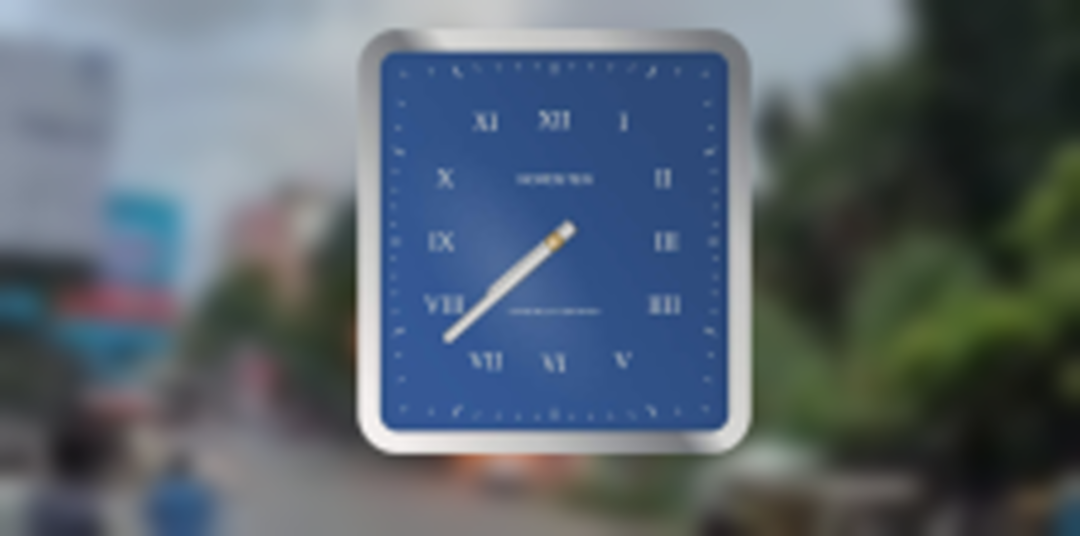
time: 7:38
